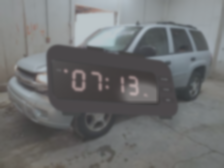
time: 7:13
